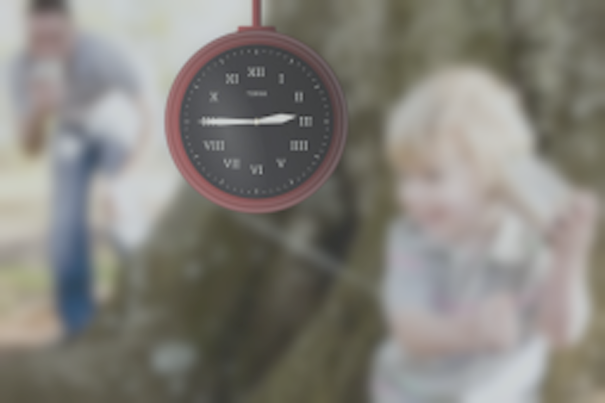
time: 2:45
